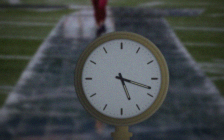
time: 5:18
